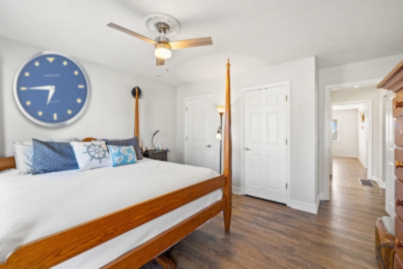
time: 6:45
